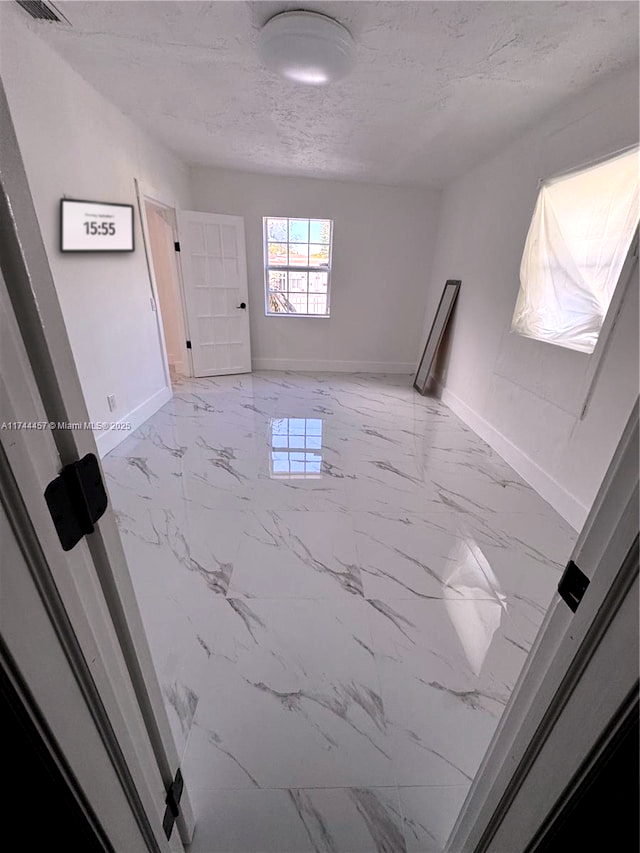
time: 15:55
